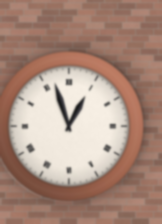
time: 12:57
